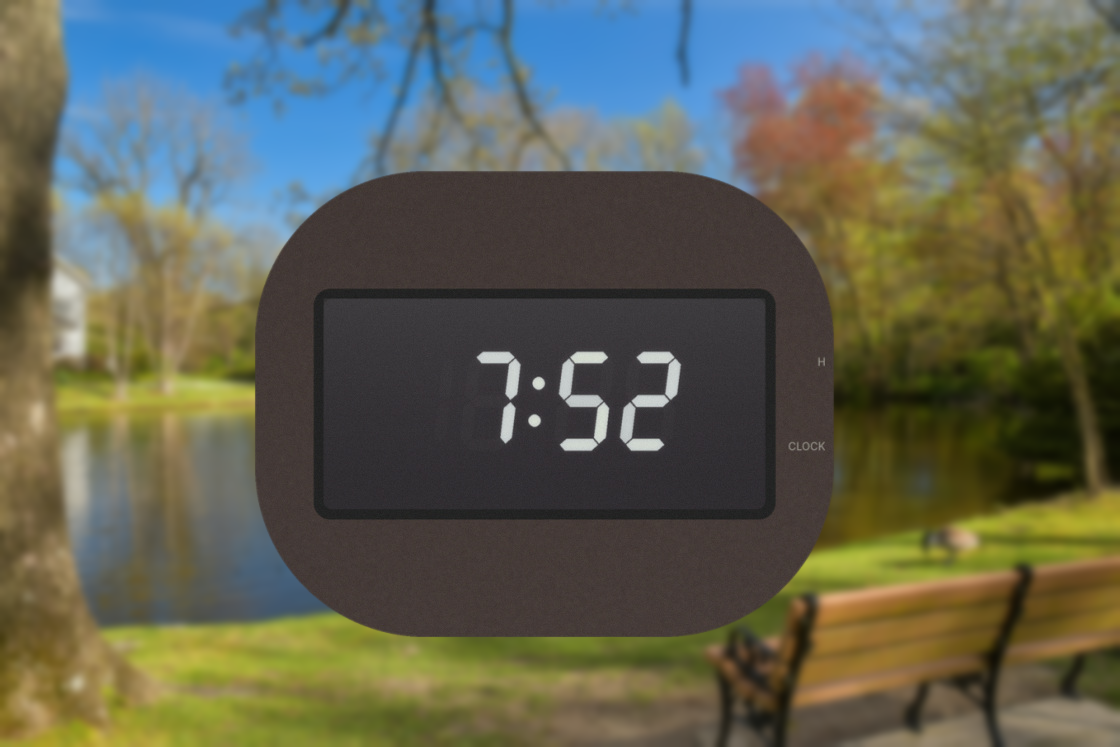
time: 7:52
